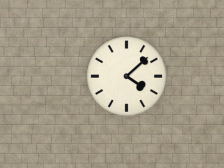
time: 4:08
